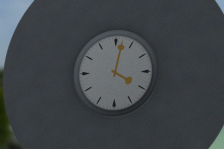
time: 4:02
